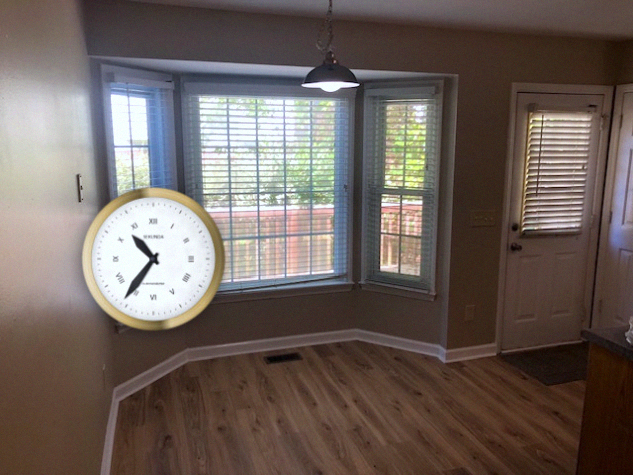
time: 10:36
